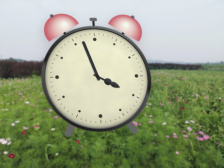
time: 3:57
